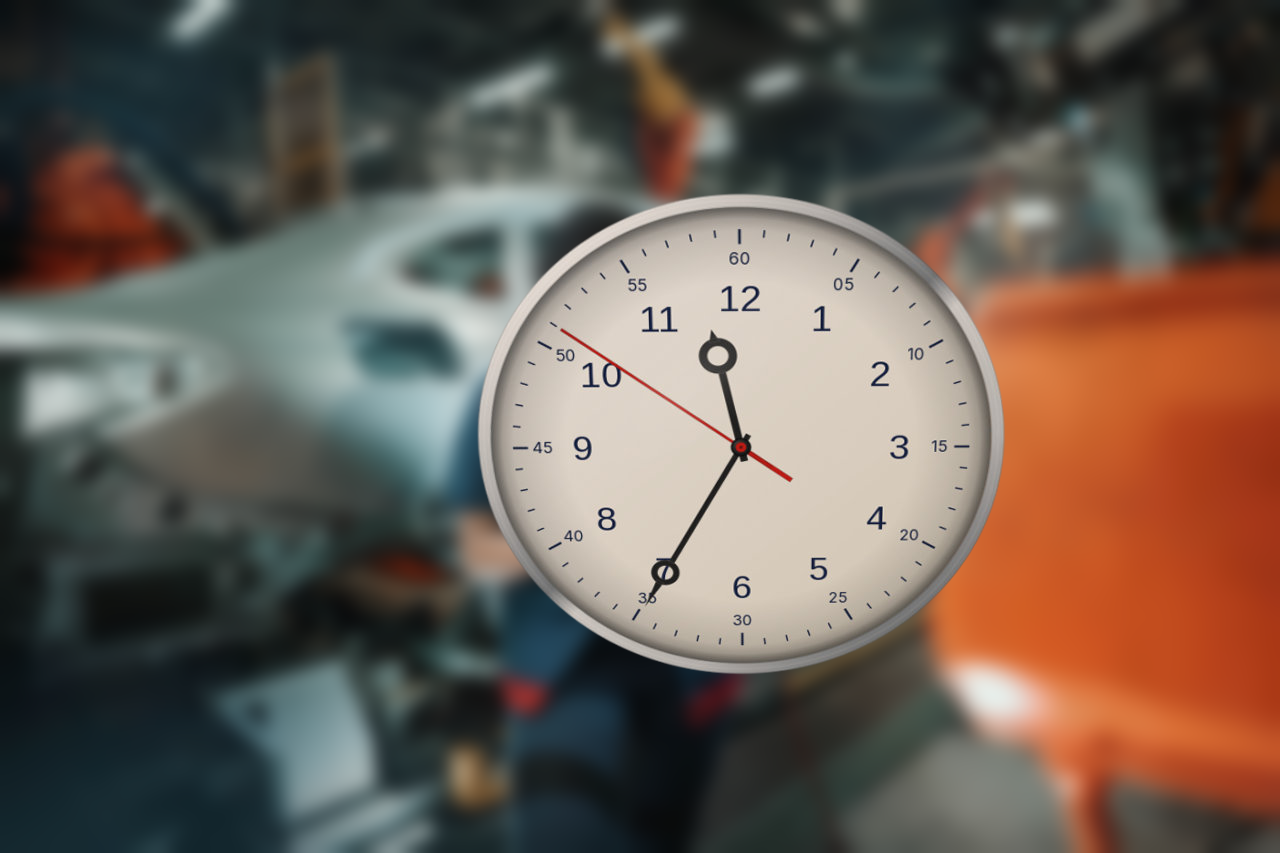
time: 11:34:51
